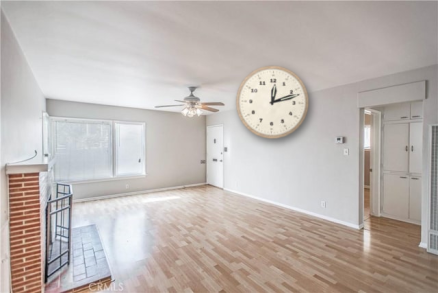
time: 12:12
